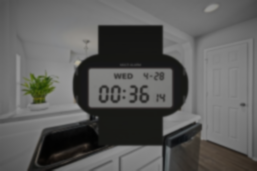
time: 0:36
